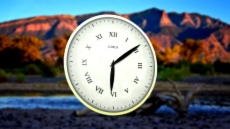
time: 6:09
